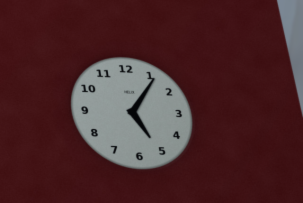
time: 5:06
